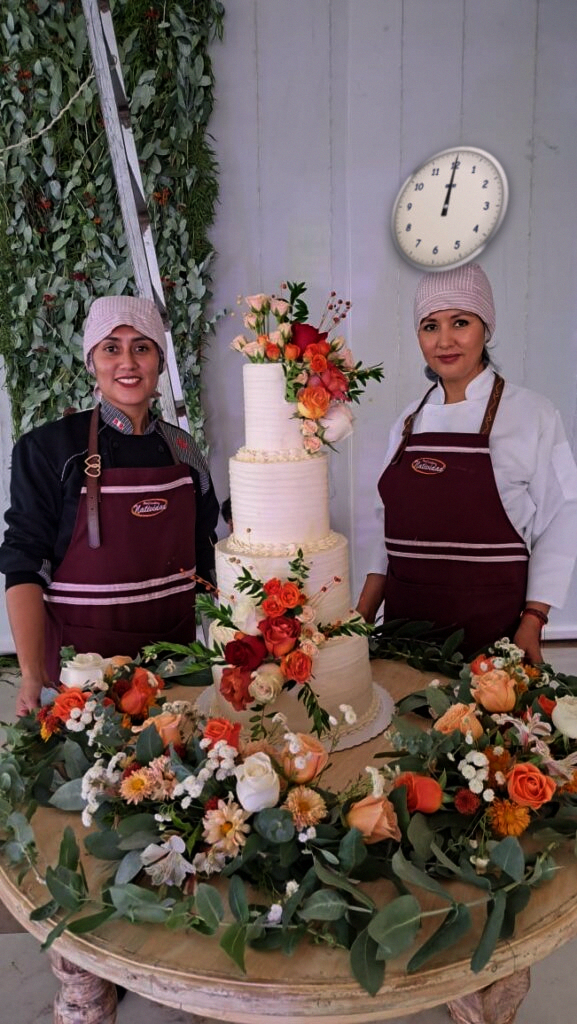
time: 12:00
